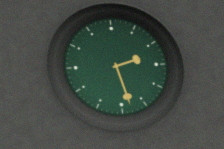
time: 2:28
